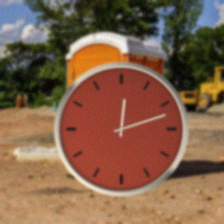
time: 12:12
